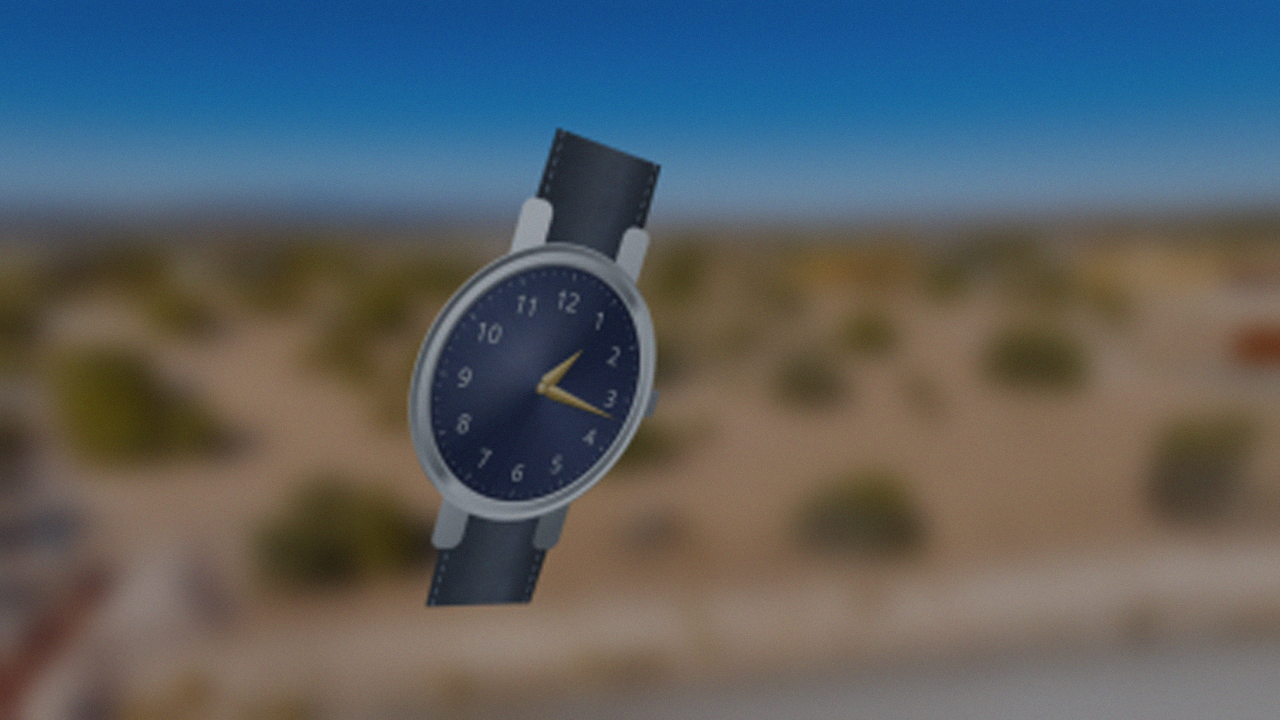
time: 1:17
